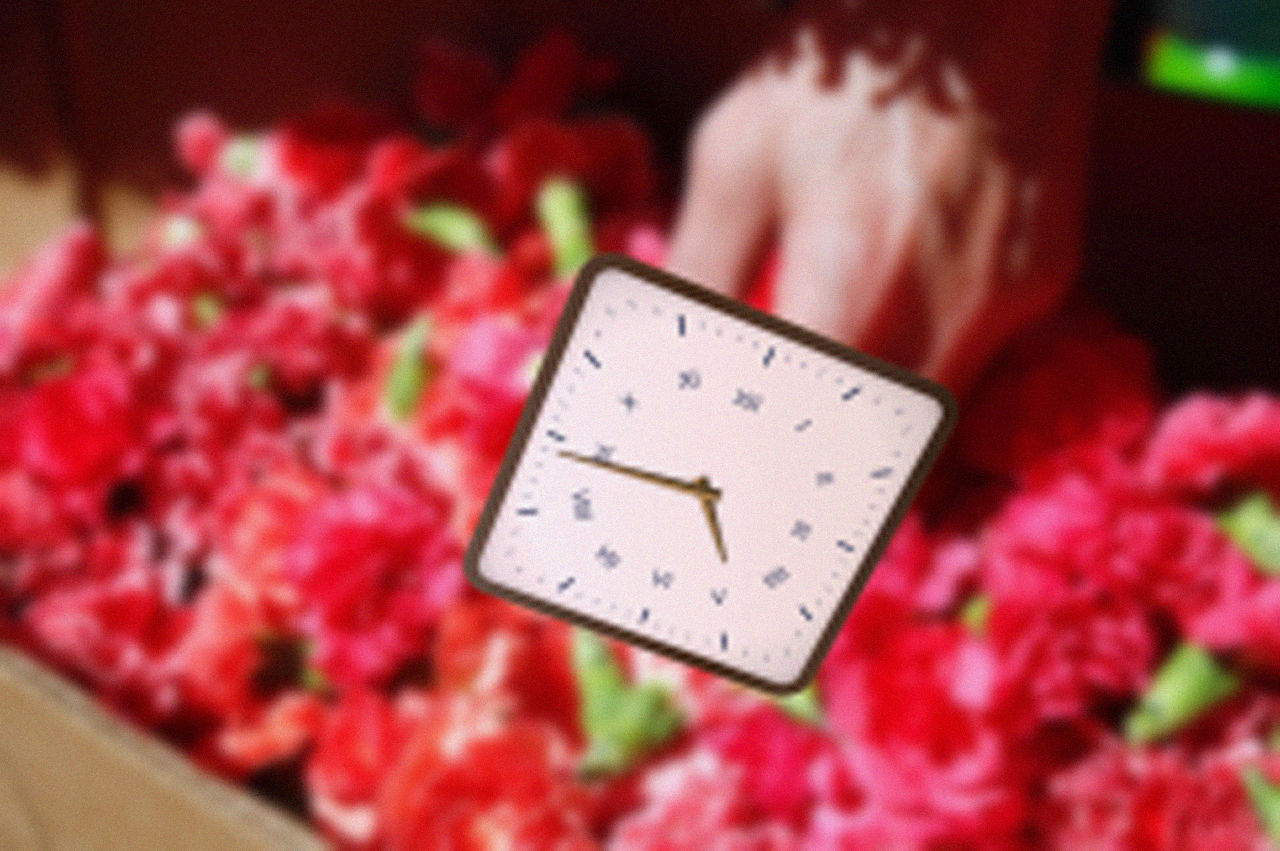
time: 4:44
